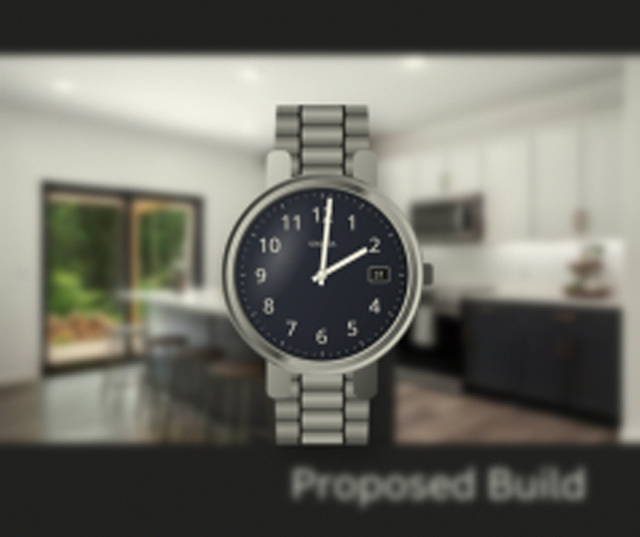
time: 2:01
